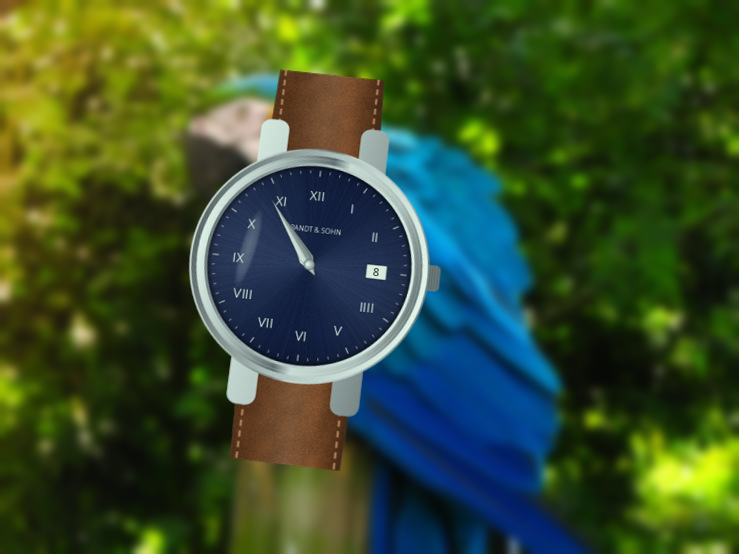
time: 10:54
